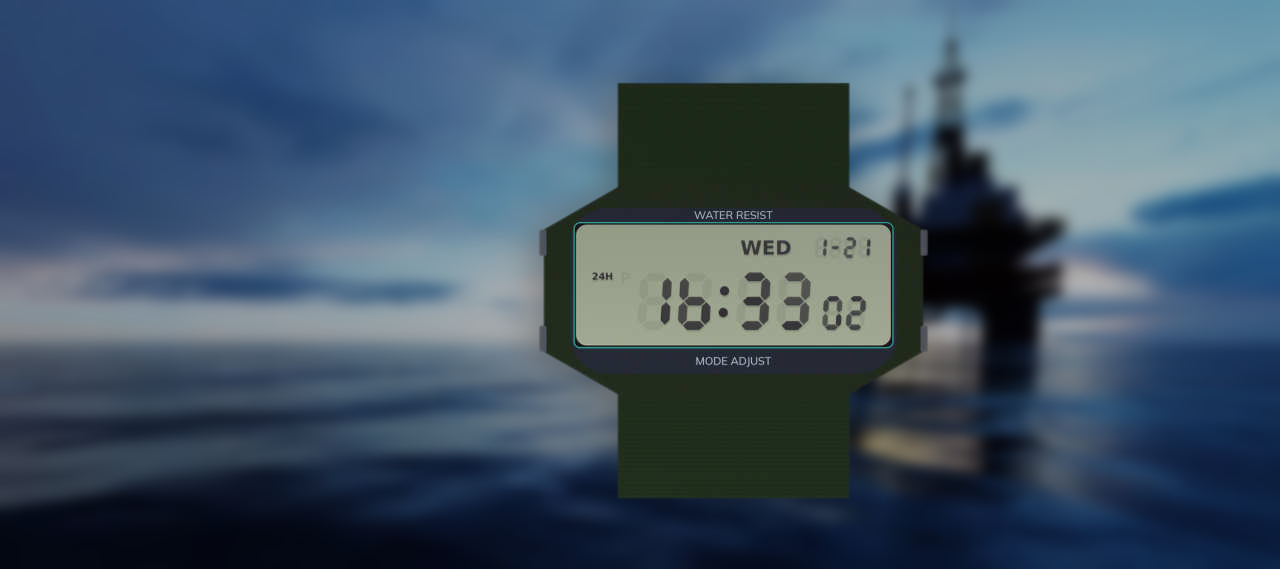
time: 16:33:02
